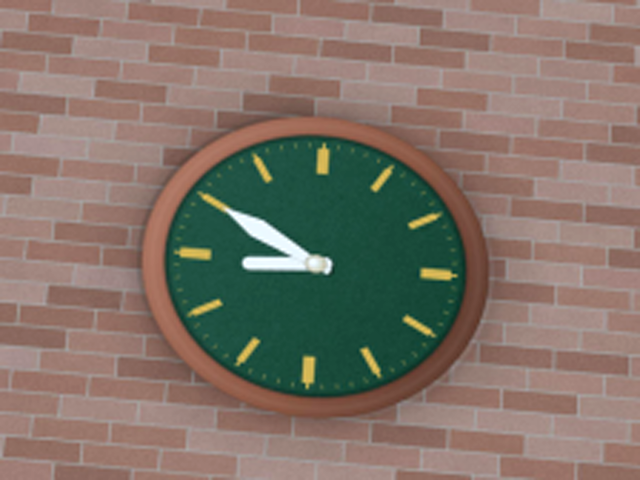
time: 8:50
